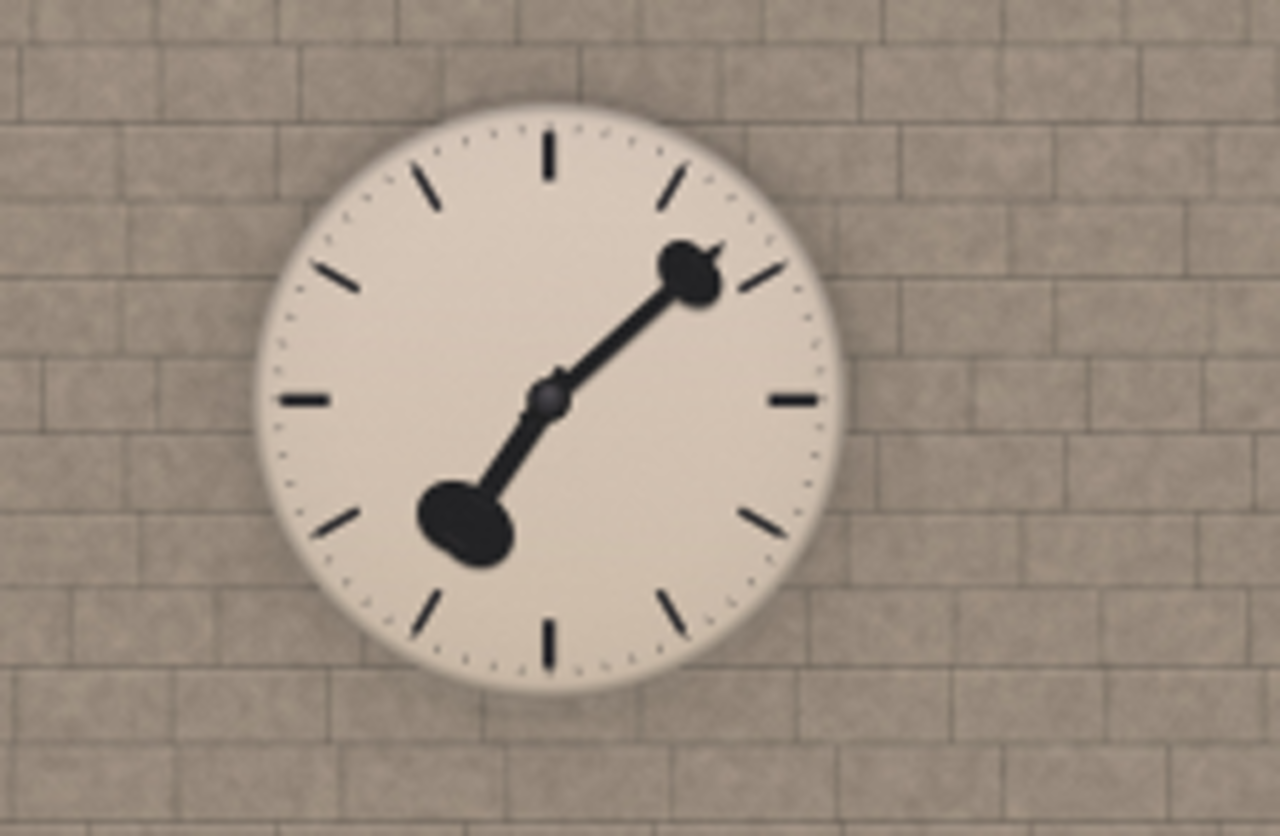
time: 7:08
